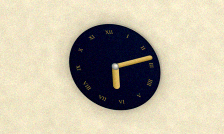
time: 6:13
